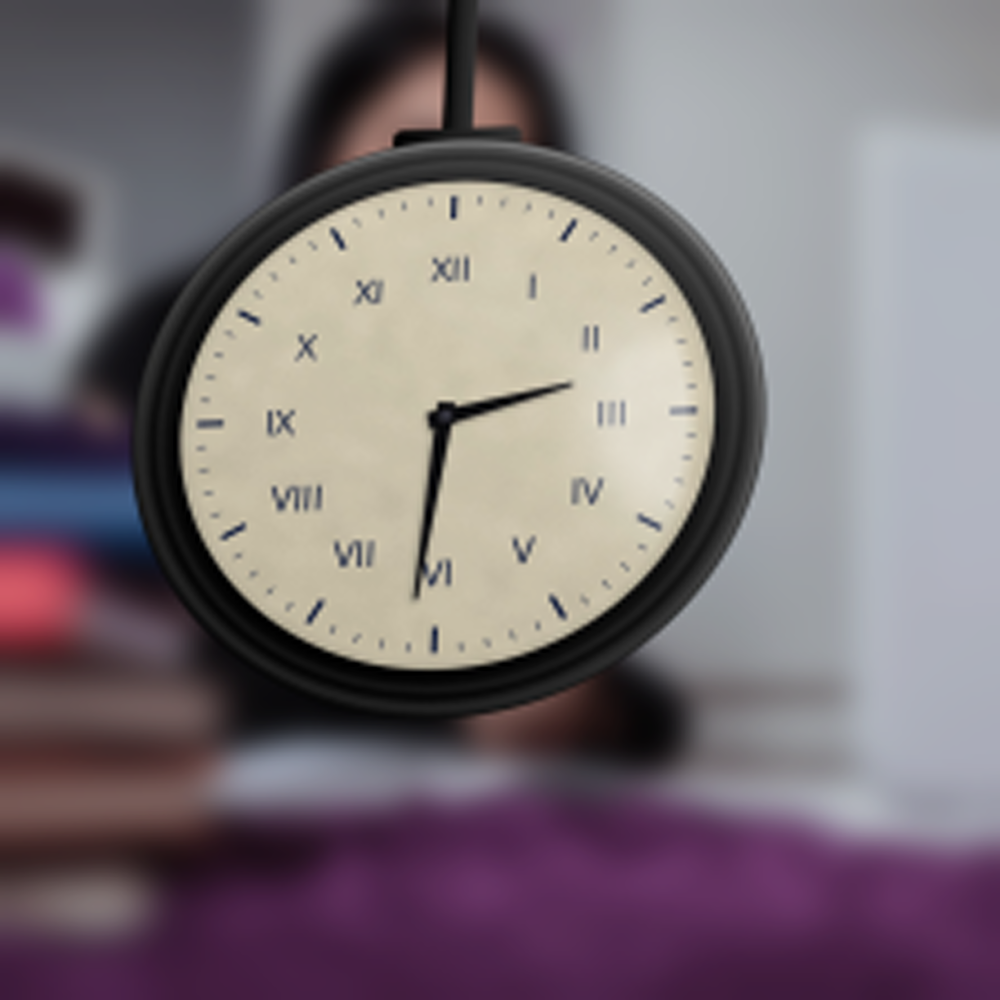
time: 2:31
